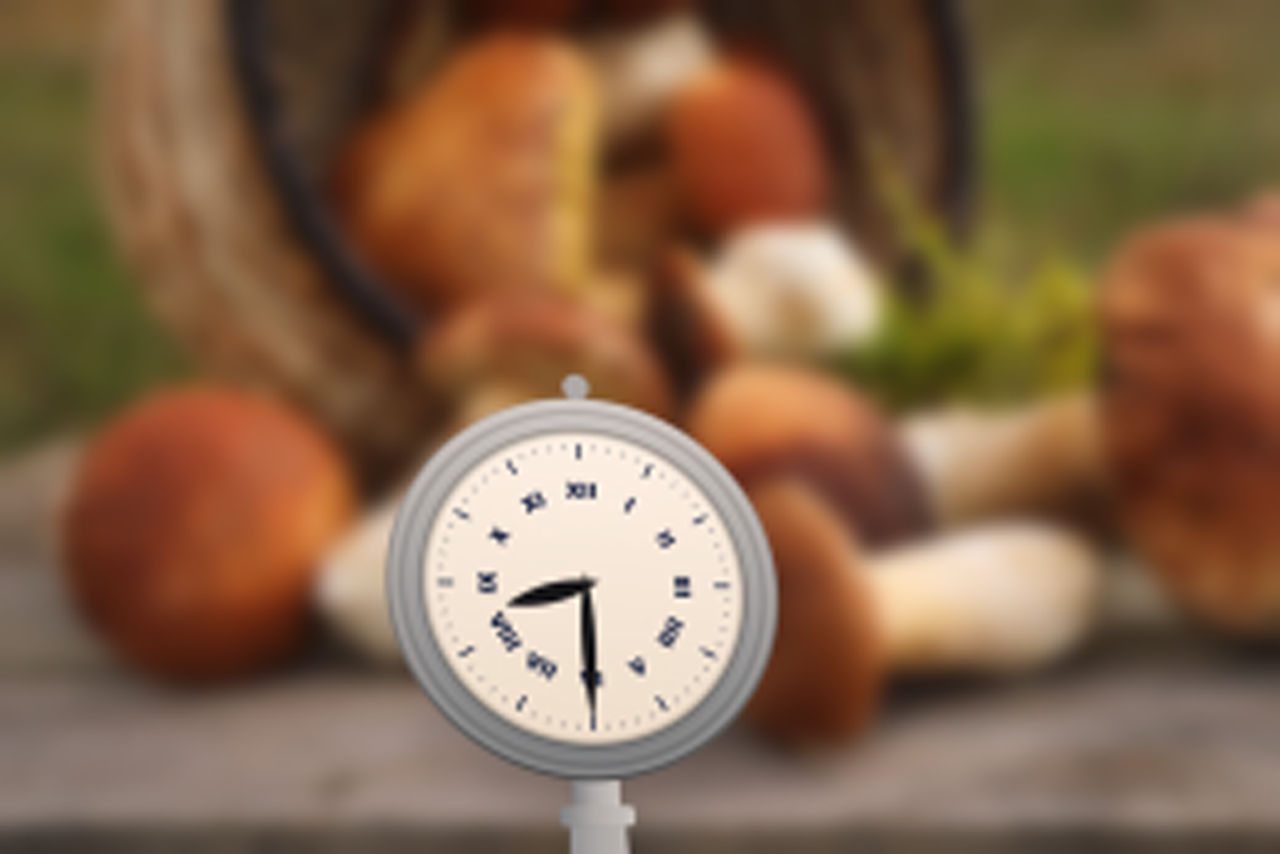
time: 8:30
